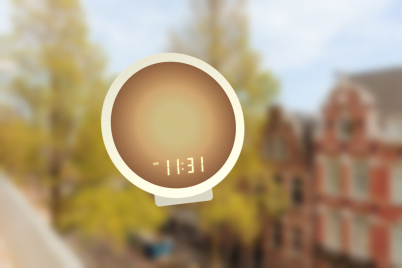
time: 11:31
